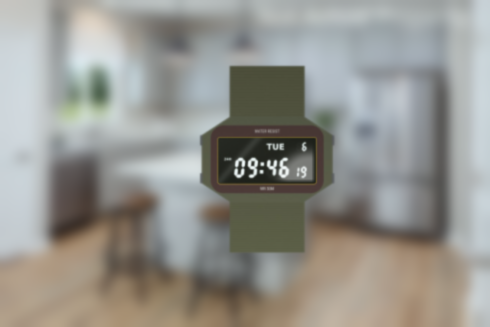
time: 9:46:19
